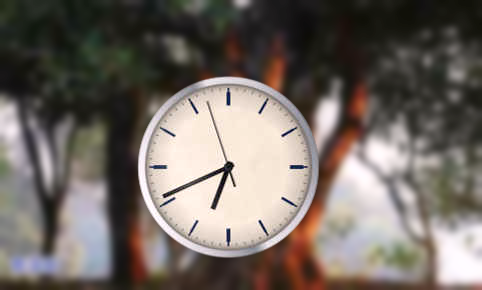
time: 6:40:57
